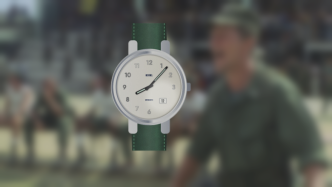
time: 8:07
